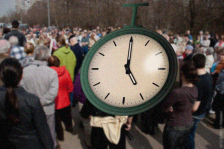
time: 5:00
